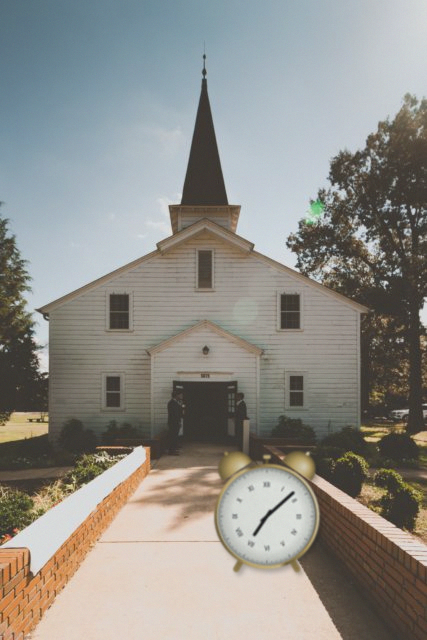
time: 7:08
